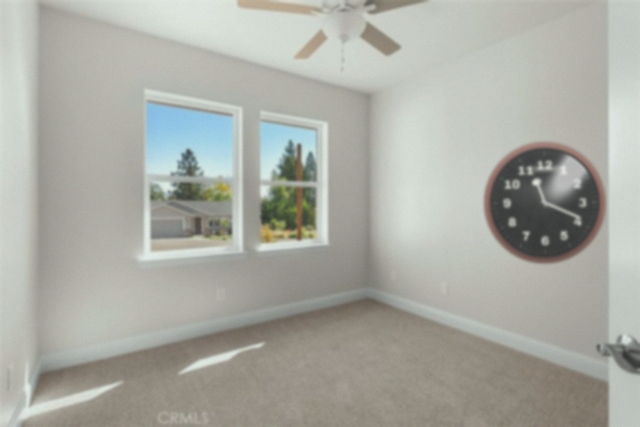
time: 11:19
